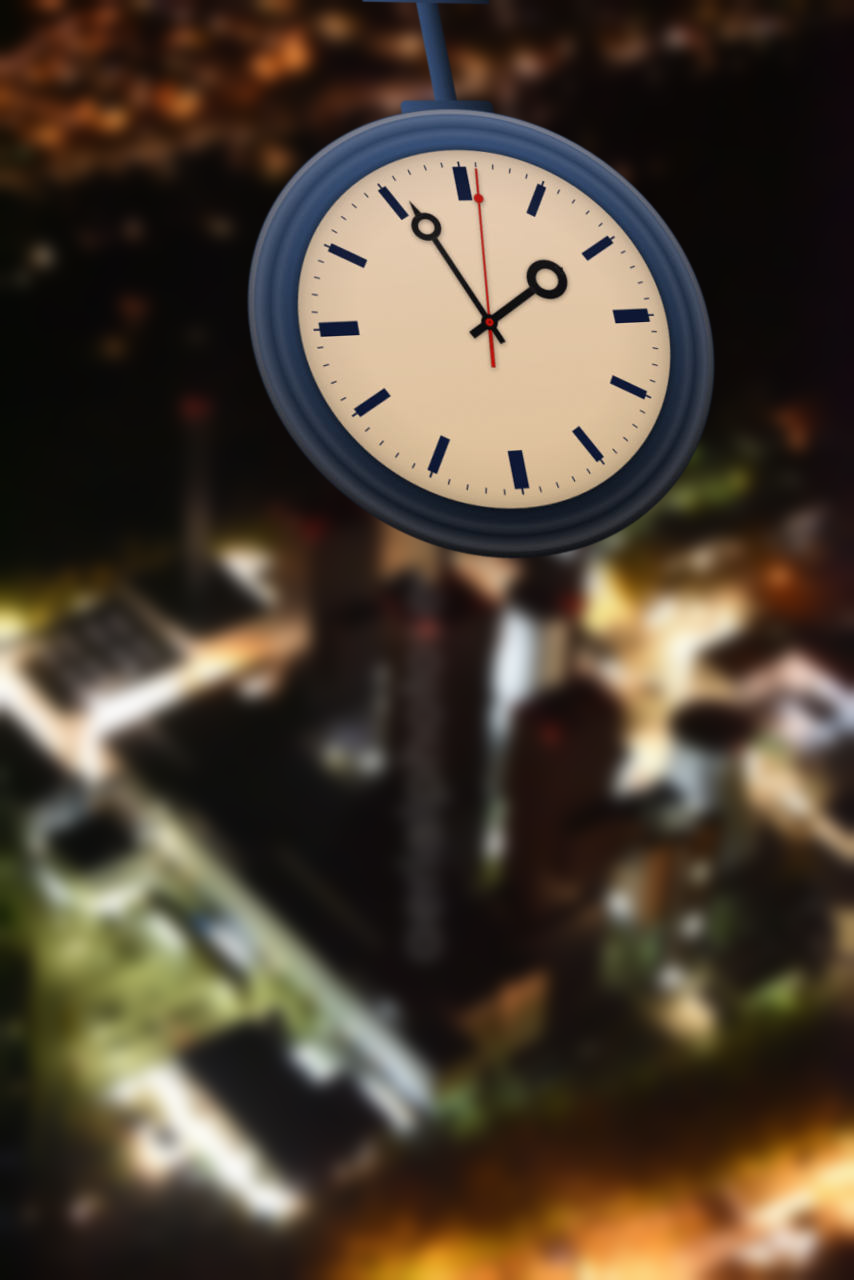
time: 1:56:01
